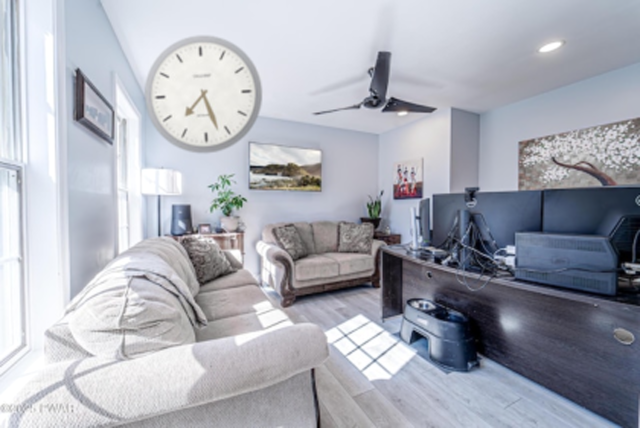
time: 7:27
